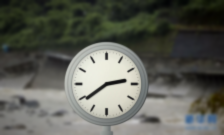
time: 2:39
